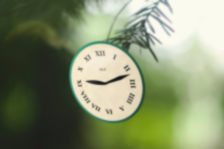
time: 9:12
